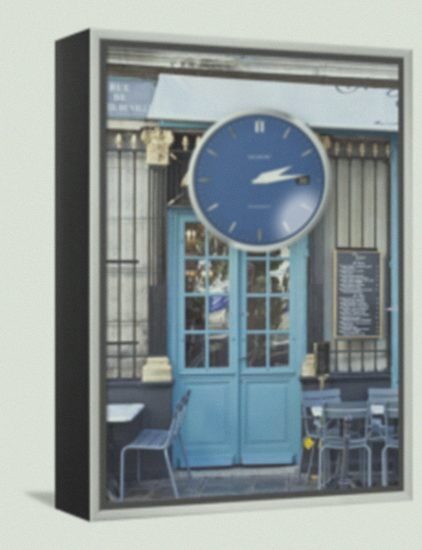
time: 2:14
